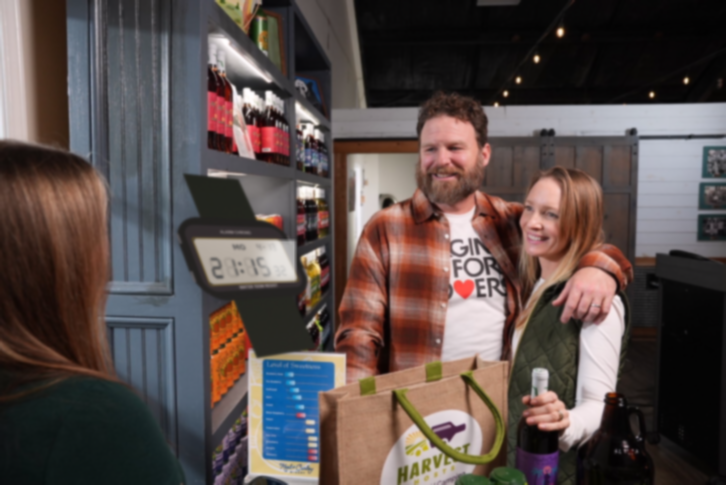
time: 21:15
